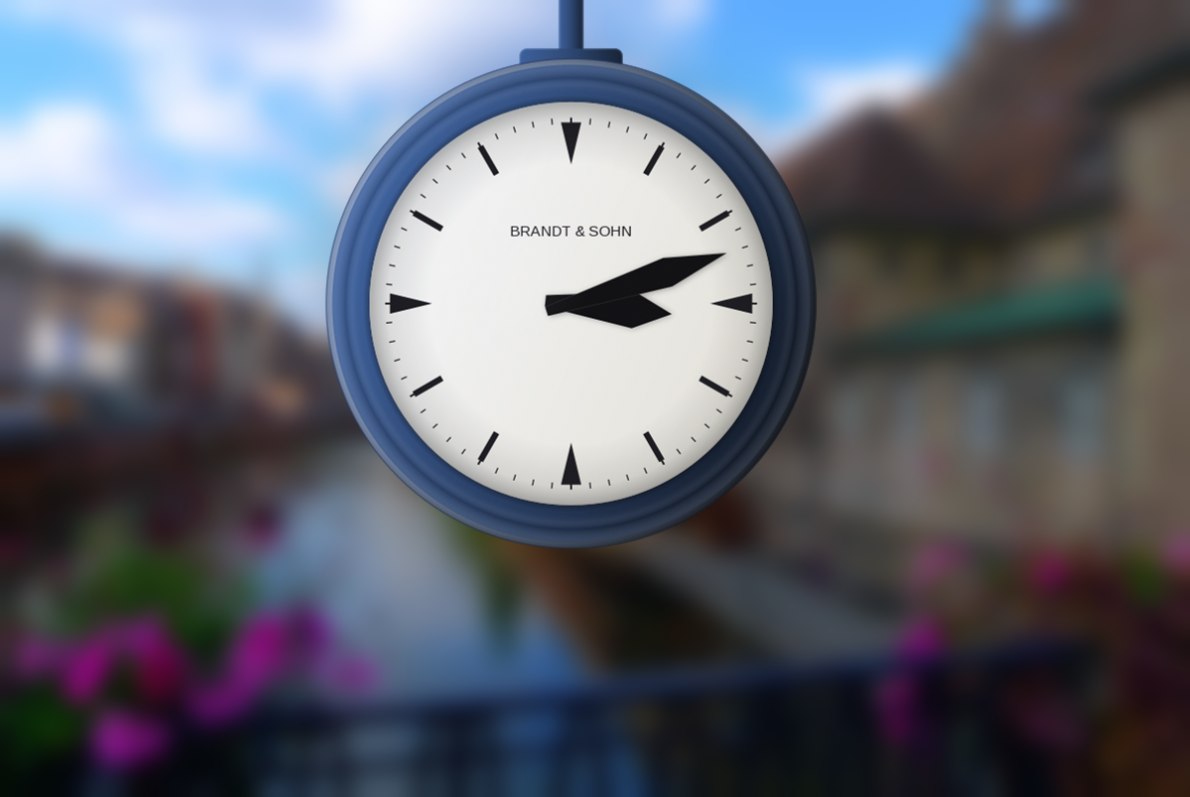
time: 3:12
